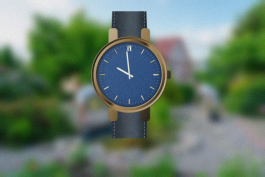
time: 9:59
